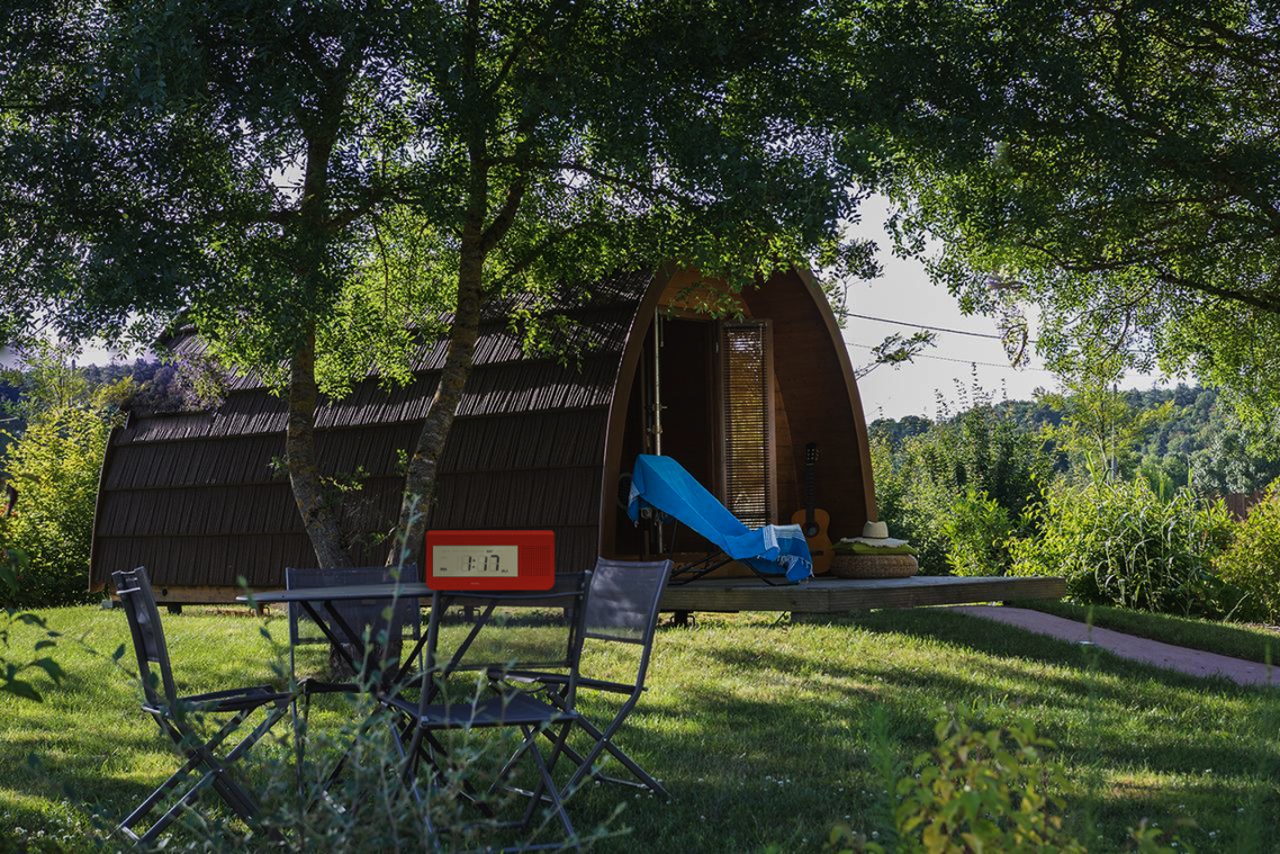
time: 1:17
